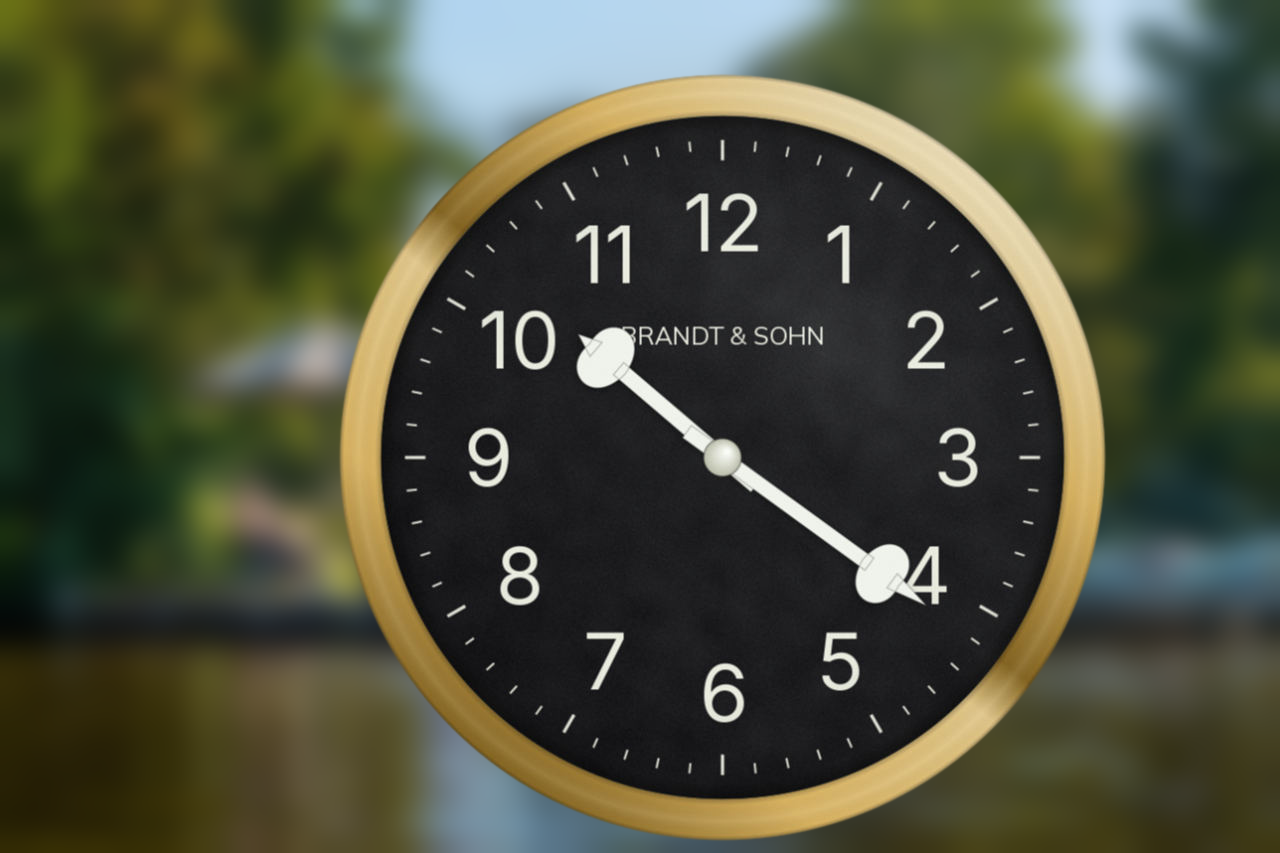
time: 10:21
